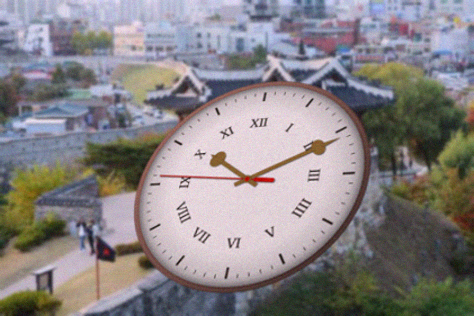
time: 10:10:46
